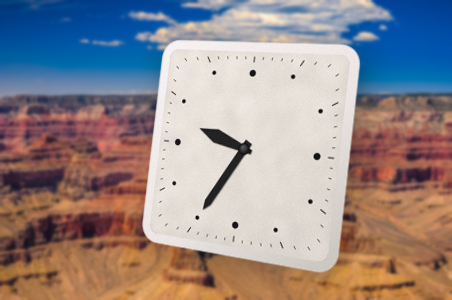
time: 9:35
